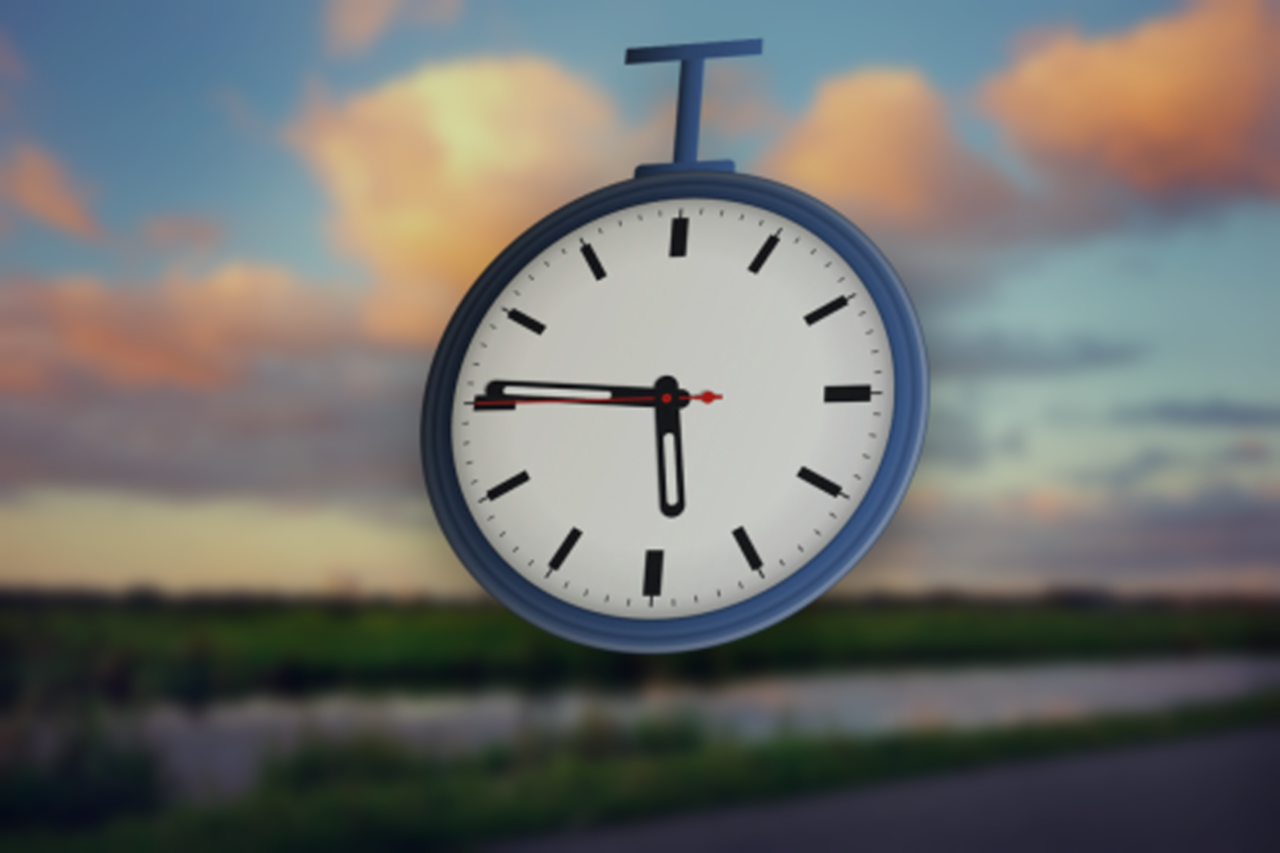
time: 5:45:45
